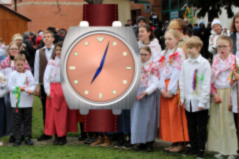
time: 7:03
